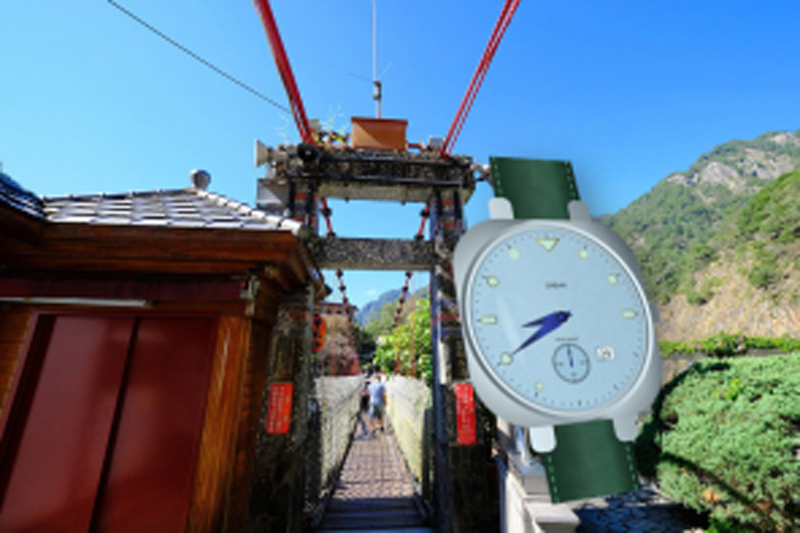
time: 8:40
